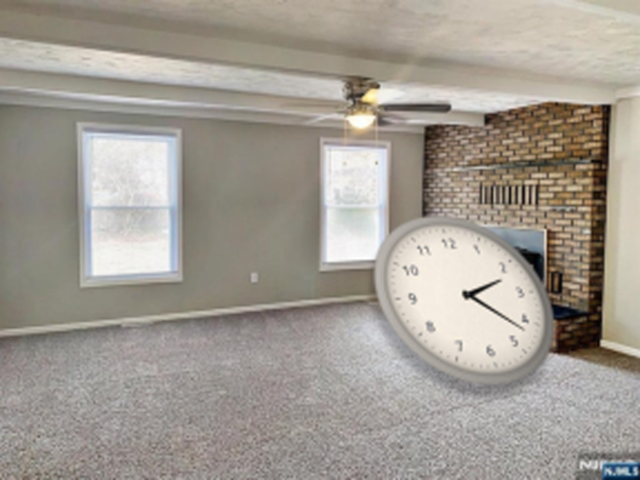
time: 2:22
